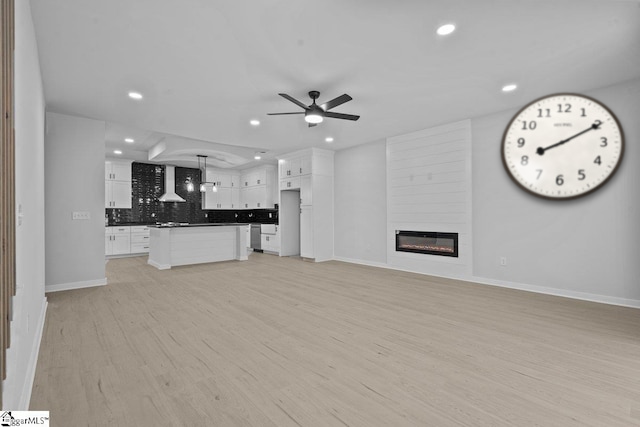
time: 8:10
